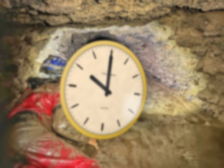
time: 10:00
